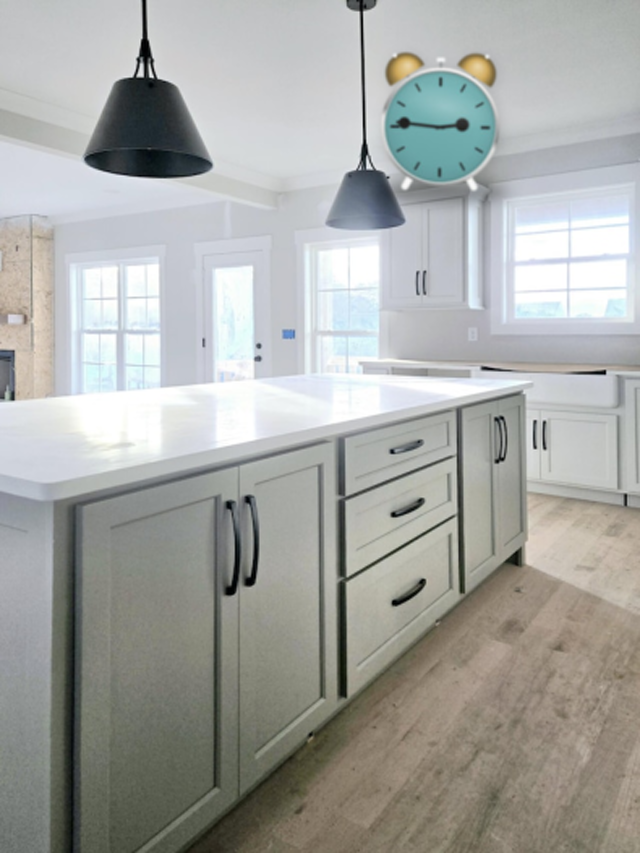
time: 2:46
